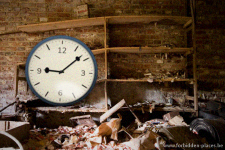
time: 9:08
